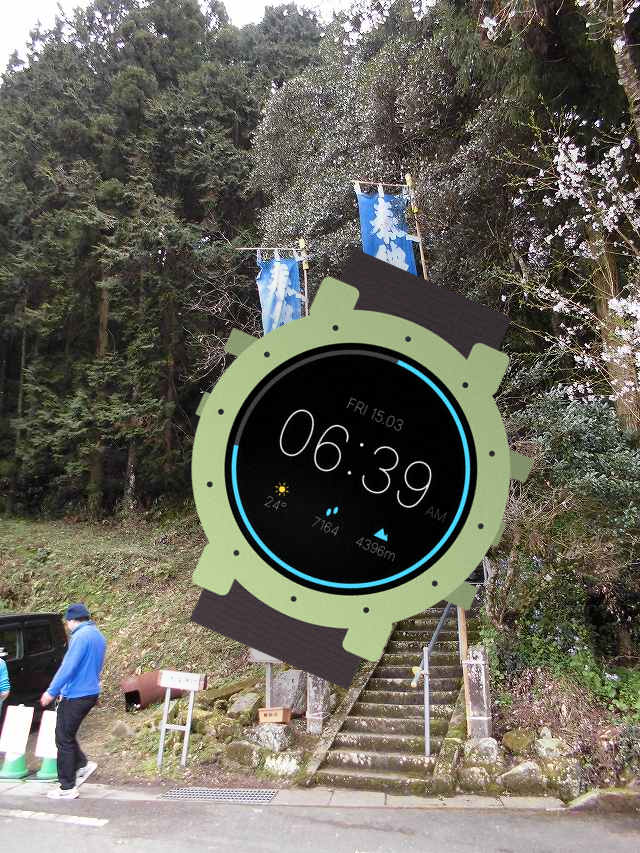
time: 6:39
